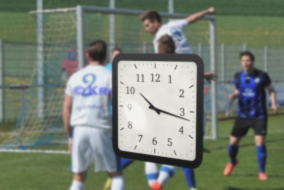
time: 10:17
